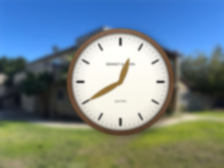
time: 12:40
